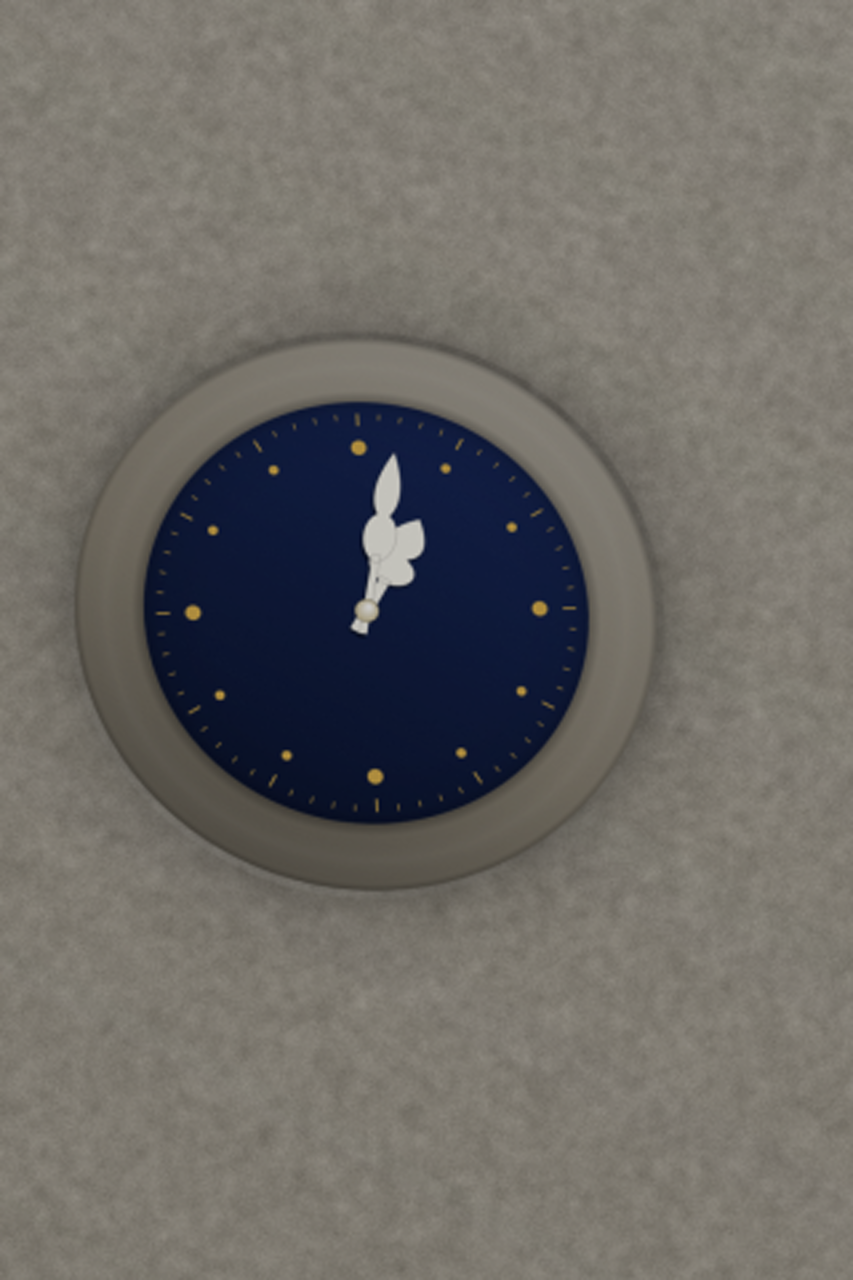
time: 1:02
